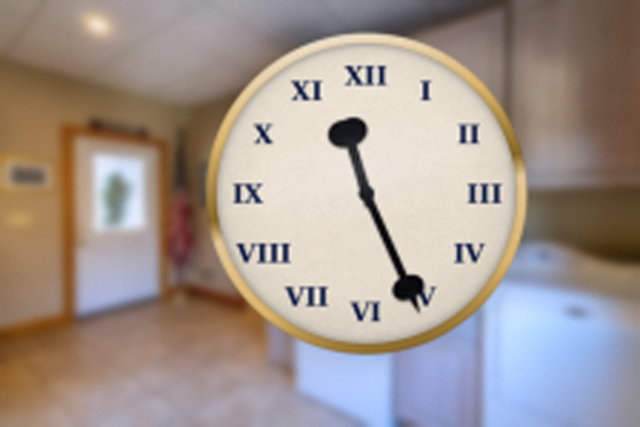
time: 11:26
